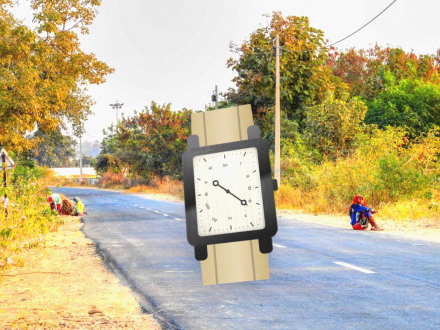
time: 10:22
